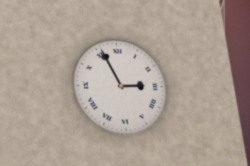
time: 2:56
